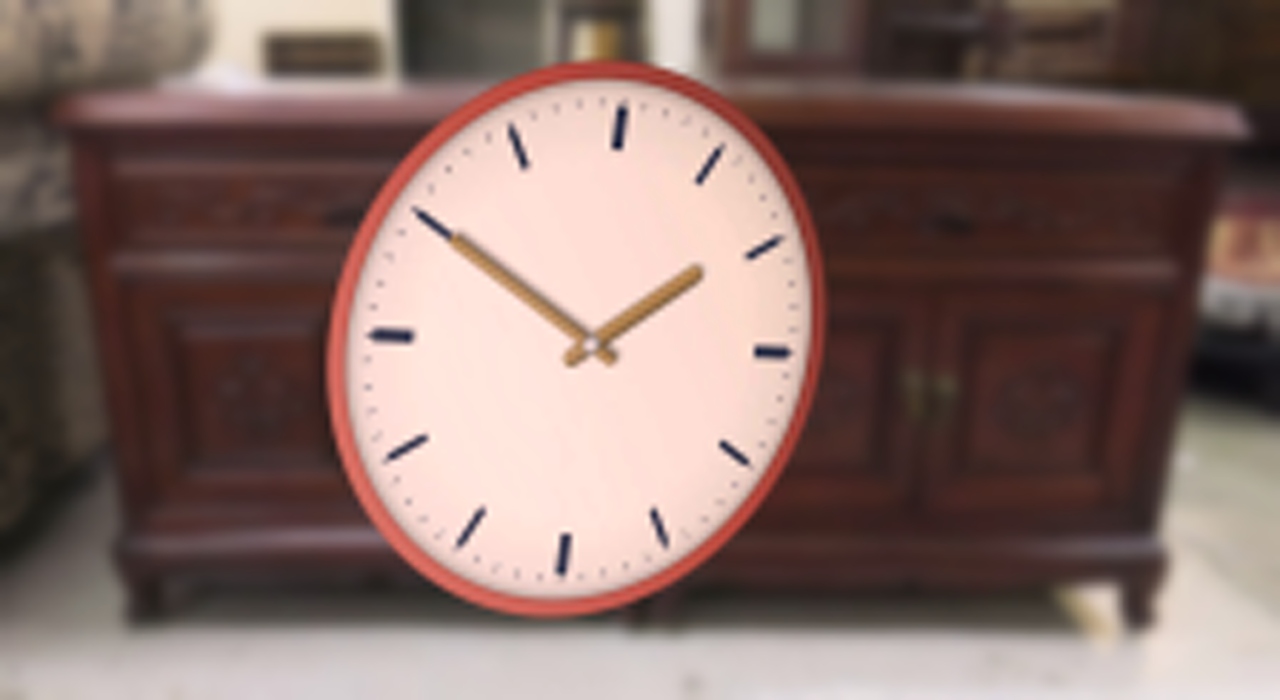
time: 1:50
